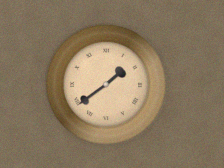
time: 1:39
